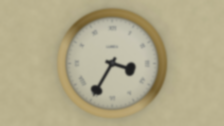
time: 3:35
